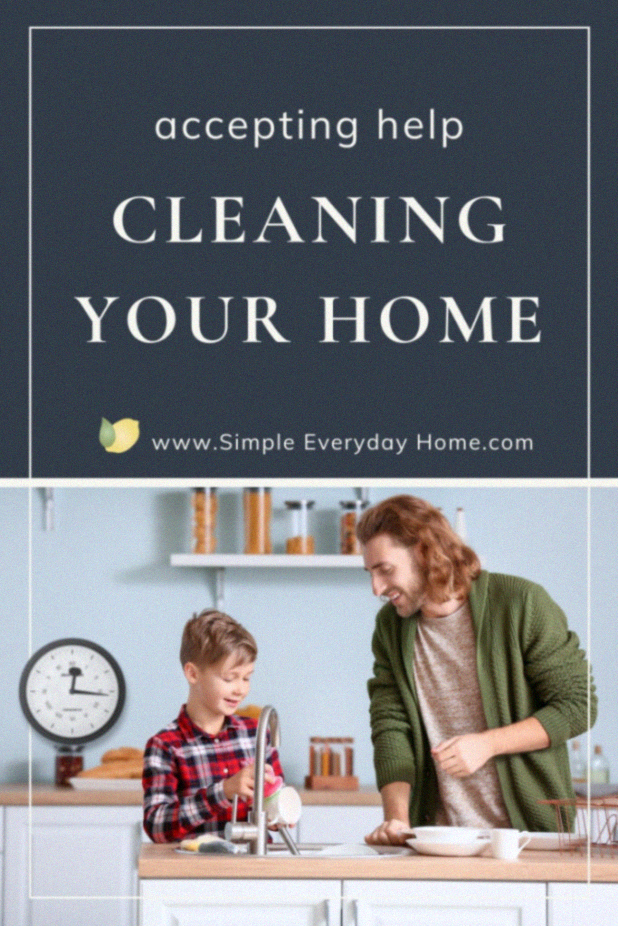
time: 12:16
